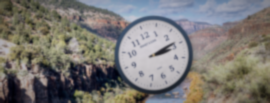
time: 3:14
